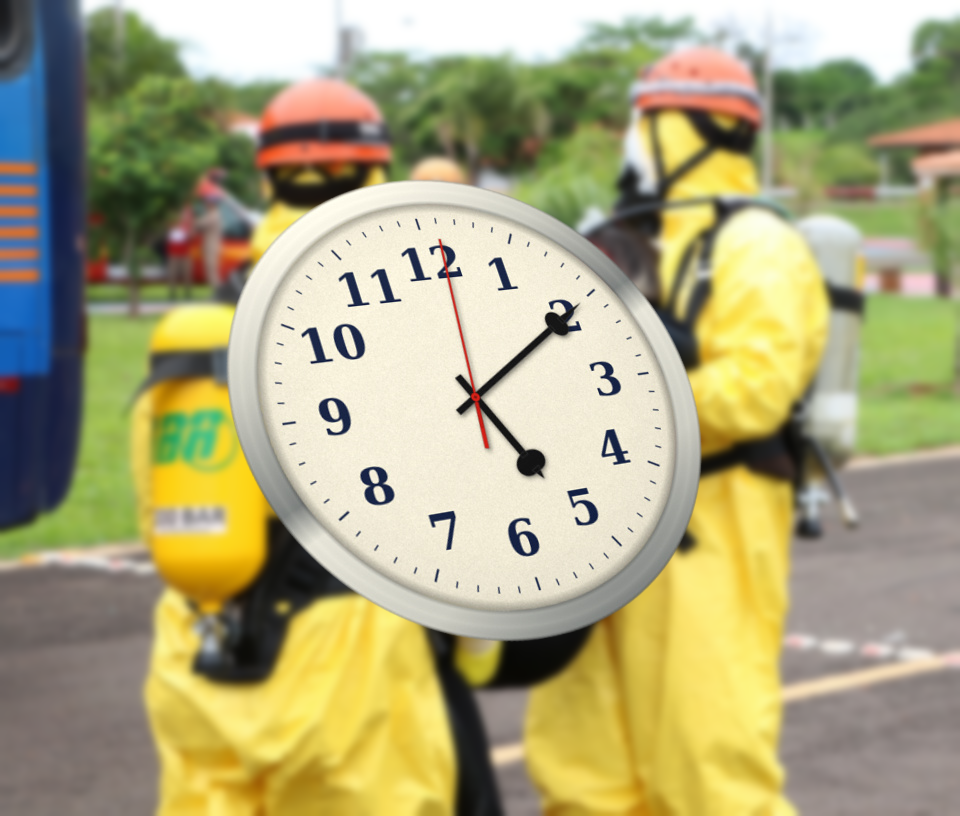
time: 5:10:01
